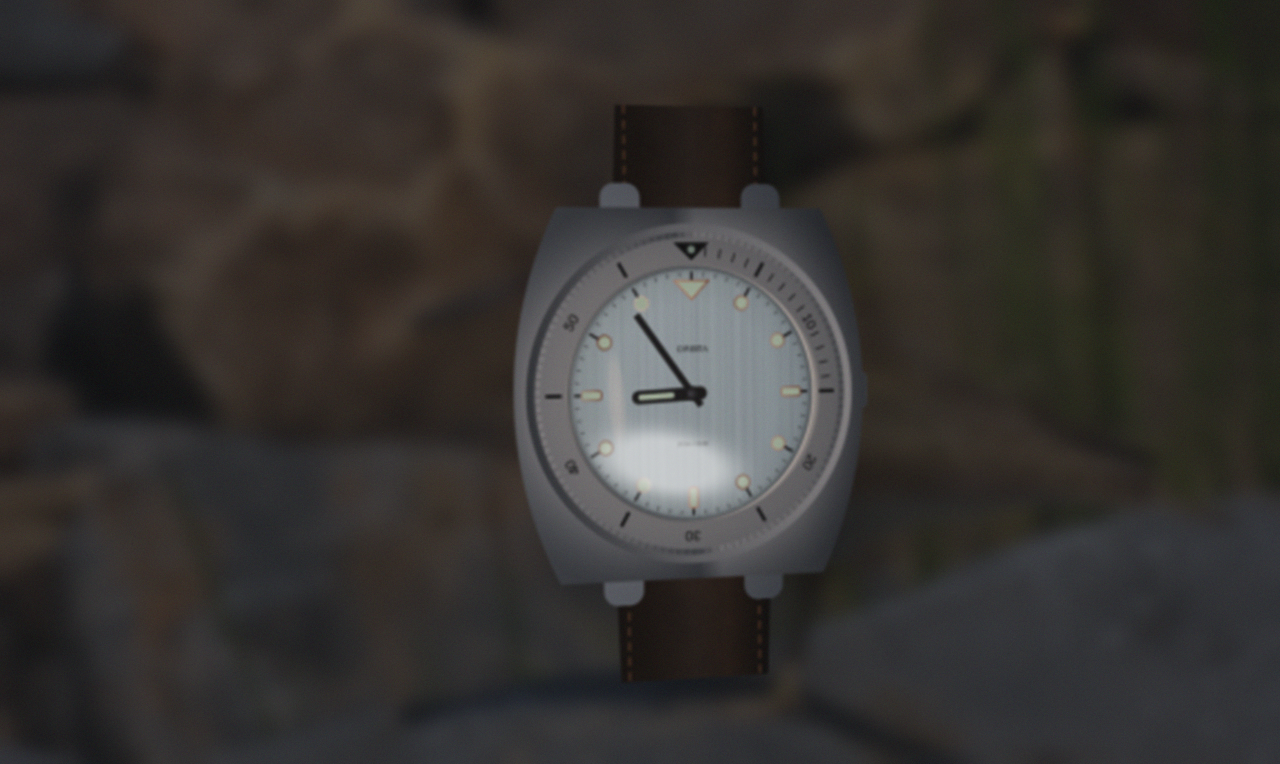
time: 8:54
